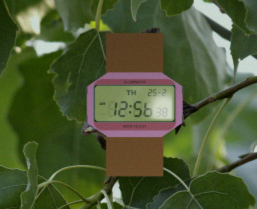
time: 12:56:38
